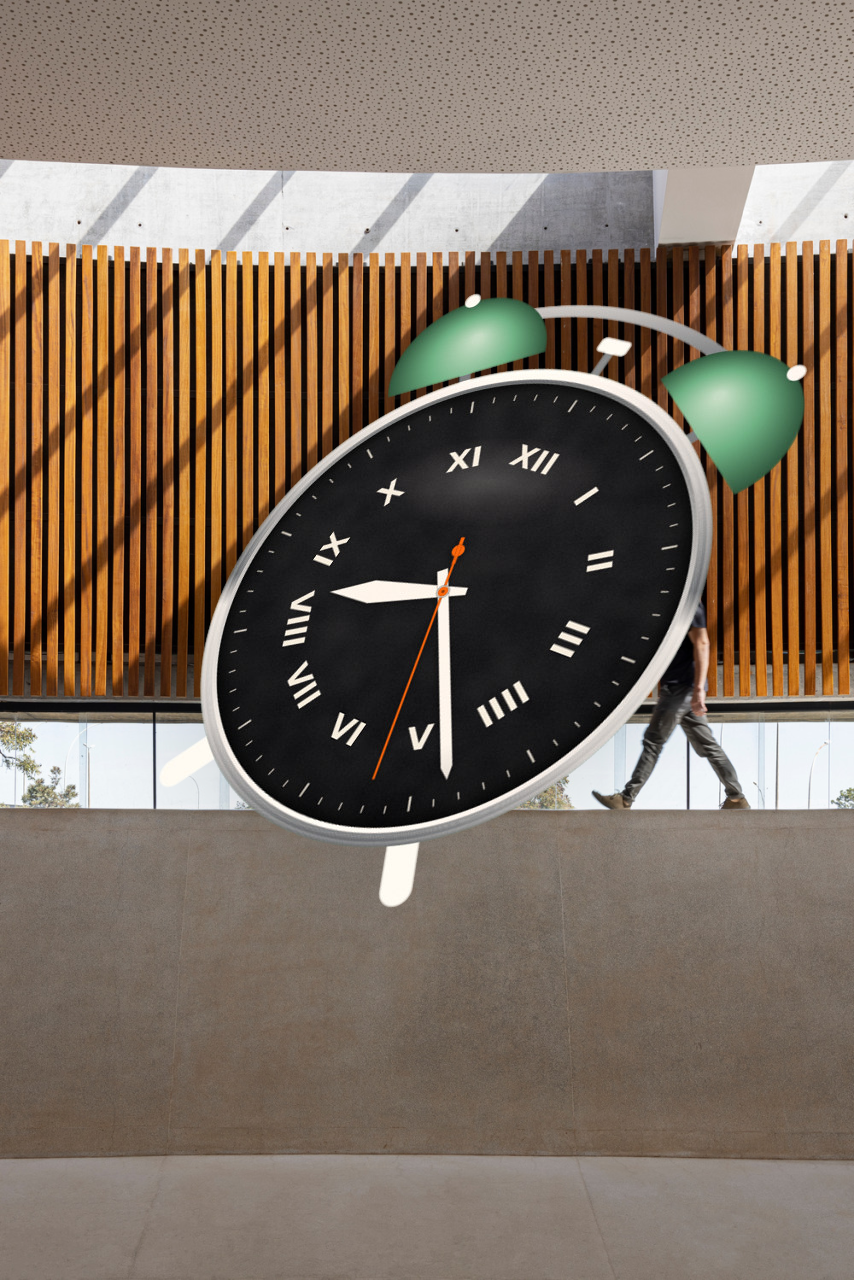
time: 8:23:27
